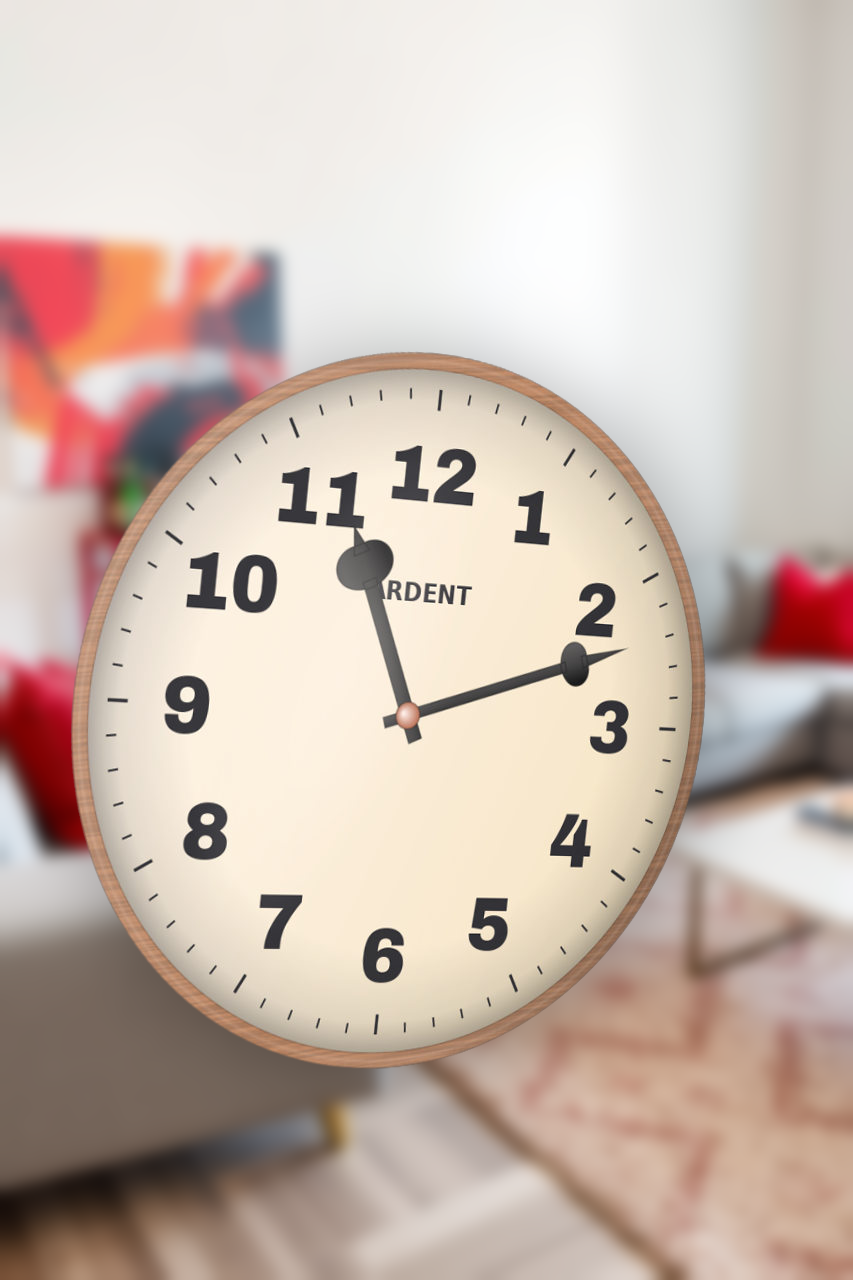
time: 11:12
